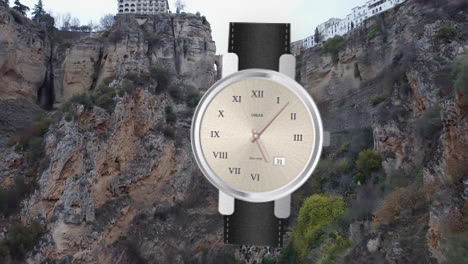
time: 5:07
